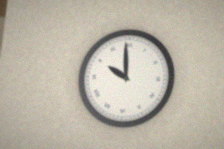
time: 9:59
